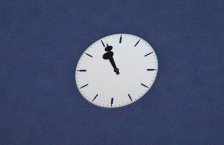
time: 10:56
